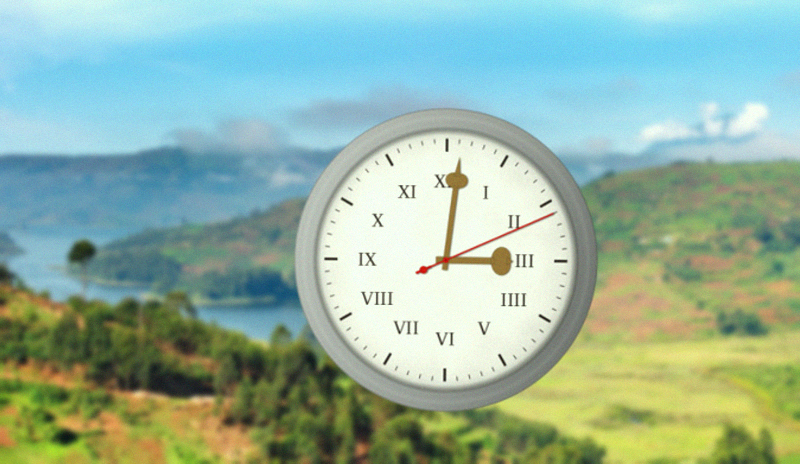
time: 3:01:11
